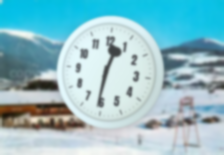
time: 12:31
